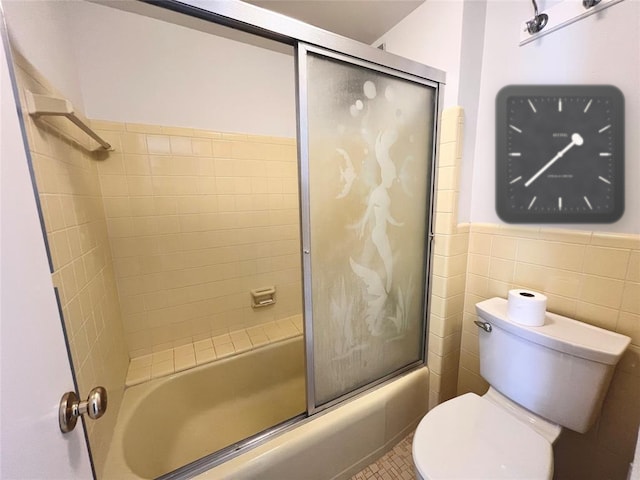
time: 1:38
